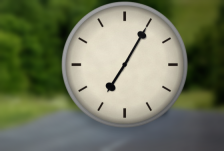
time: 7:05
